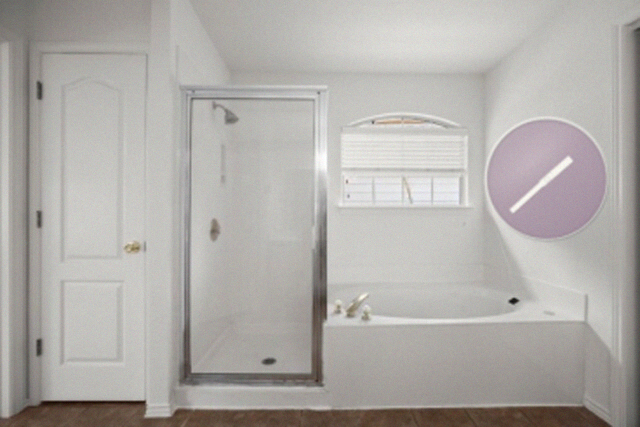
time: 1:38
